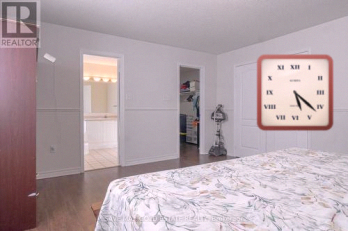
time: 5:22
